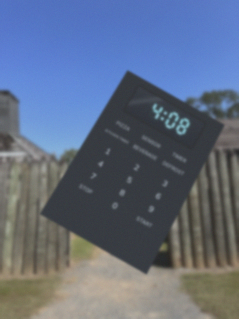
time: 4:08
